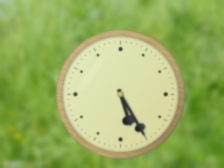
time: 5:25
